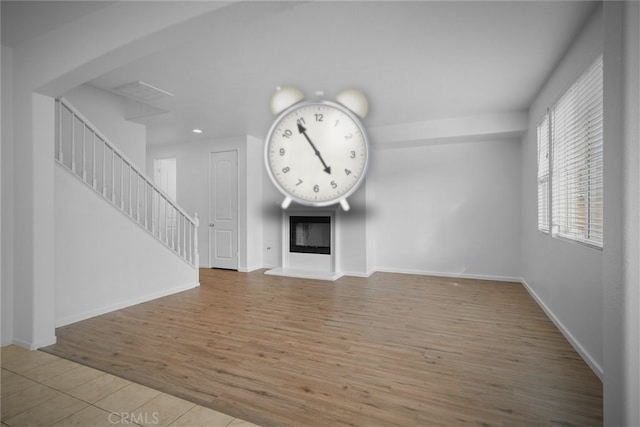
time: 4:54
